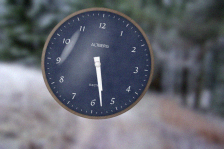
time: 5:28
